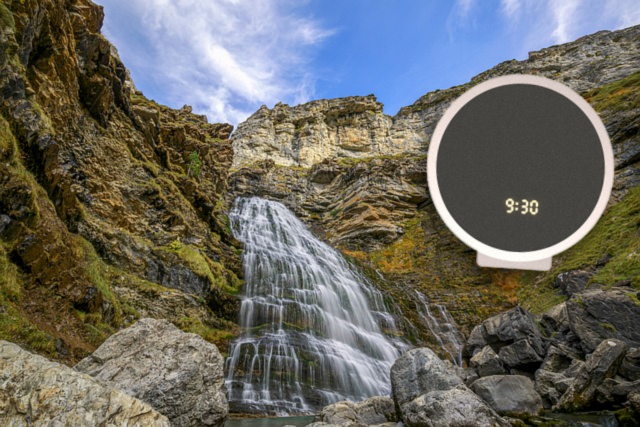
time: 9:30
